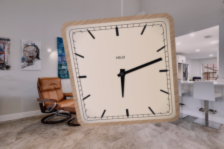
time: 6:12
